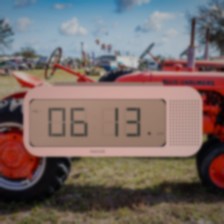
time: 6:13
